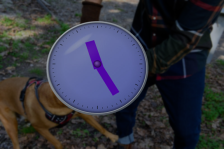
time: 11:25
